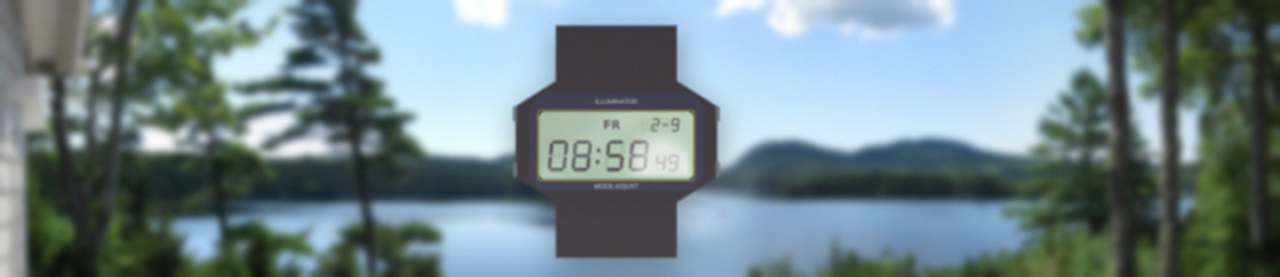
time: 8:58:49
